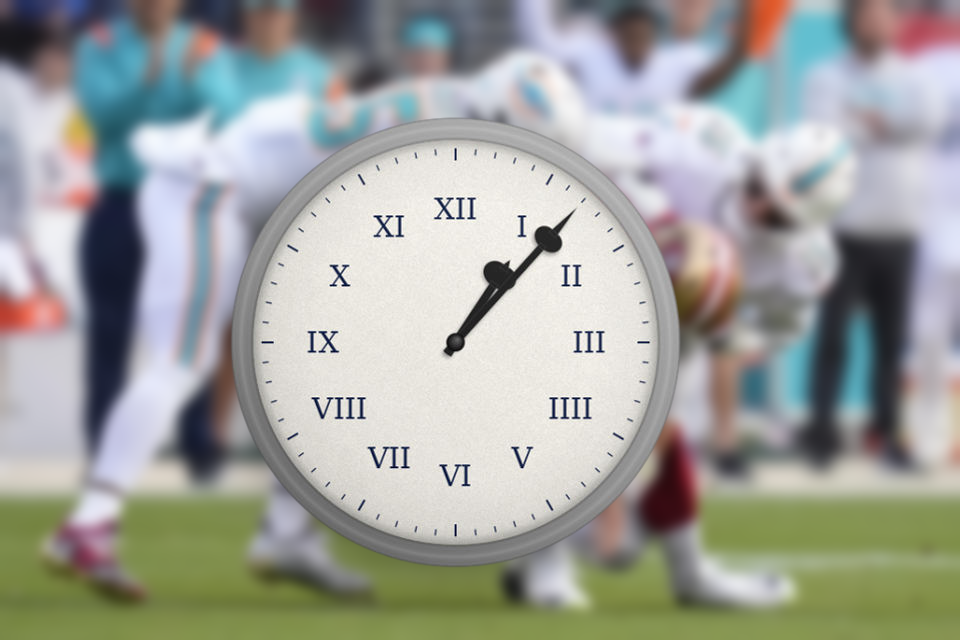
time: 1:07
